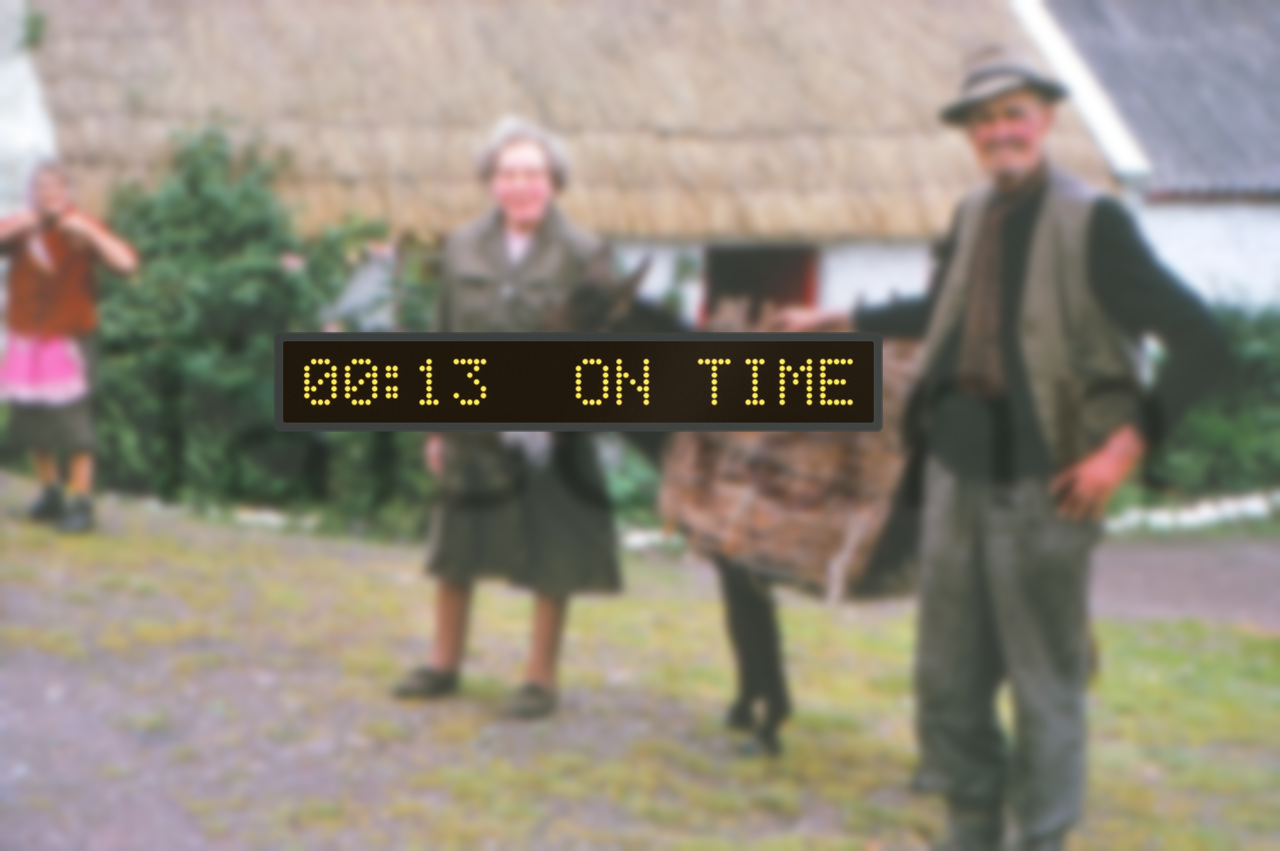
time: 0:13
